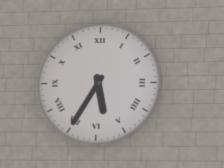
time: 5:35
